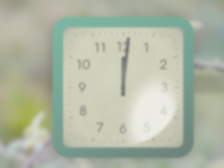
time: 12:01
